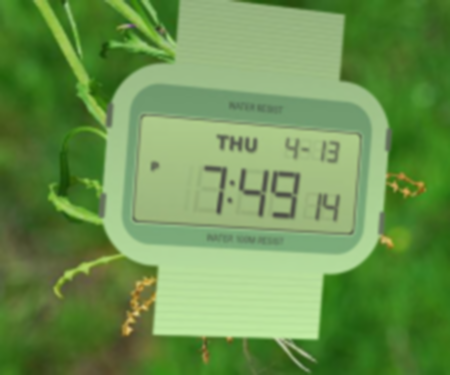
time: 7:49:14
